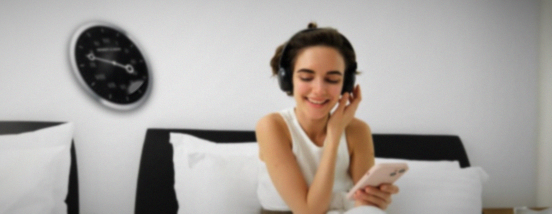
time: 3:48
